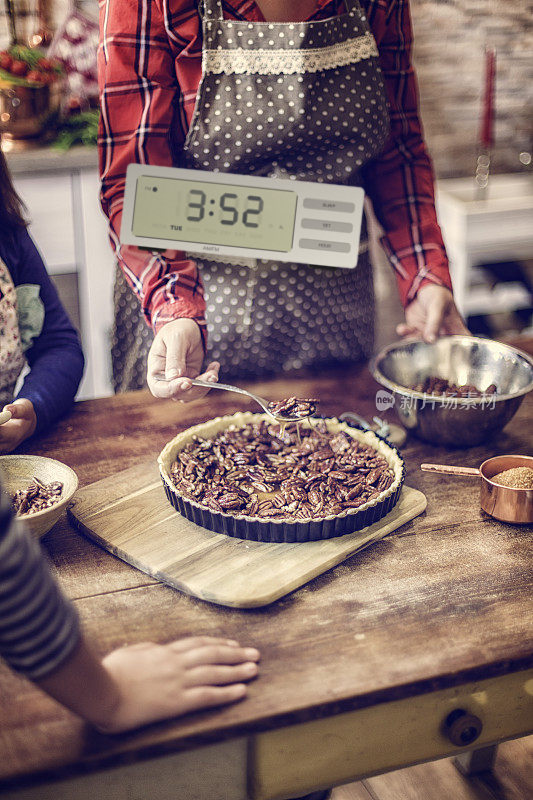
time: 3:52
